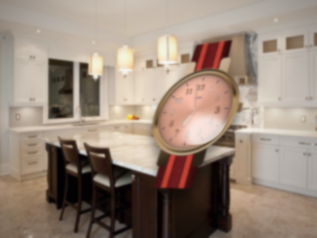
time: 6:58
